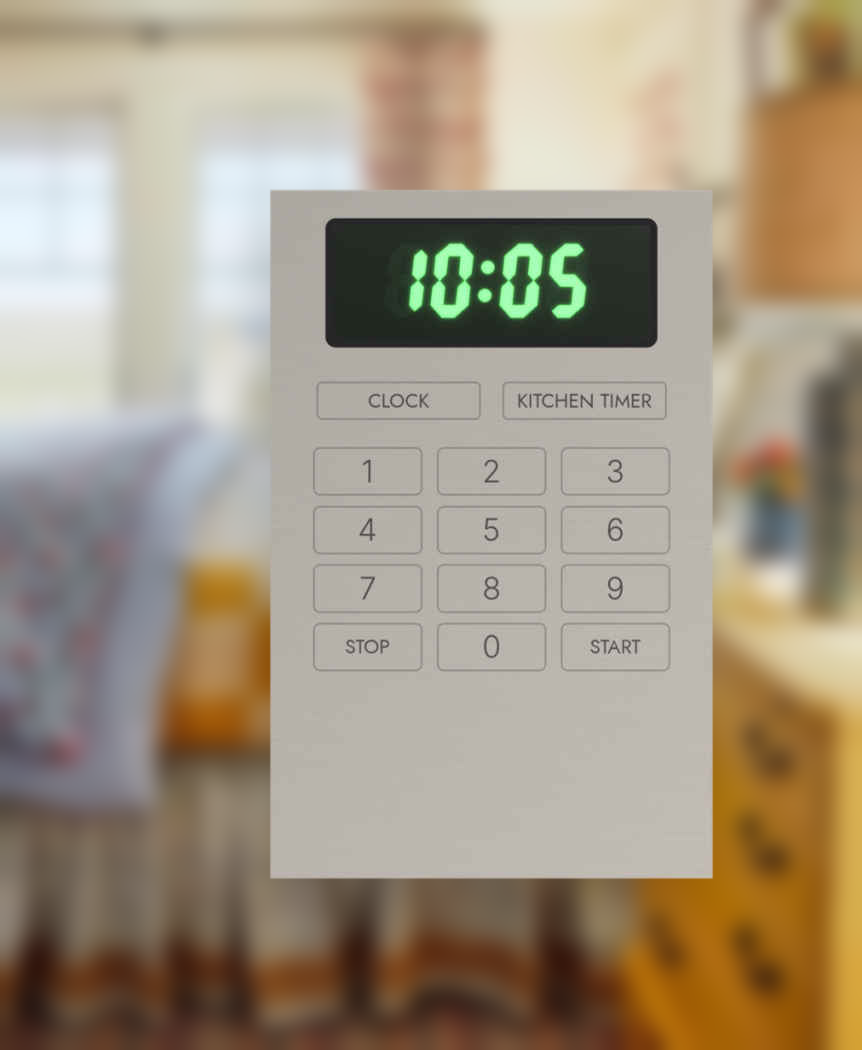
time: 10:05
